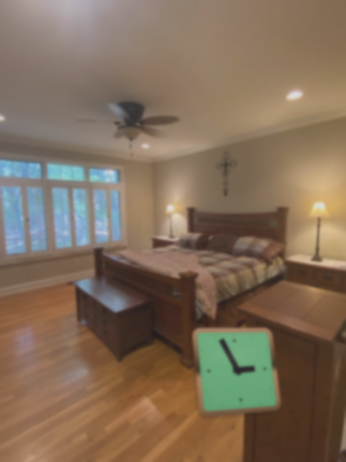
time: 2:56
